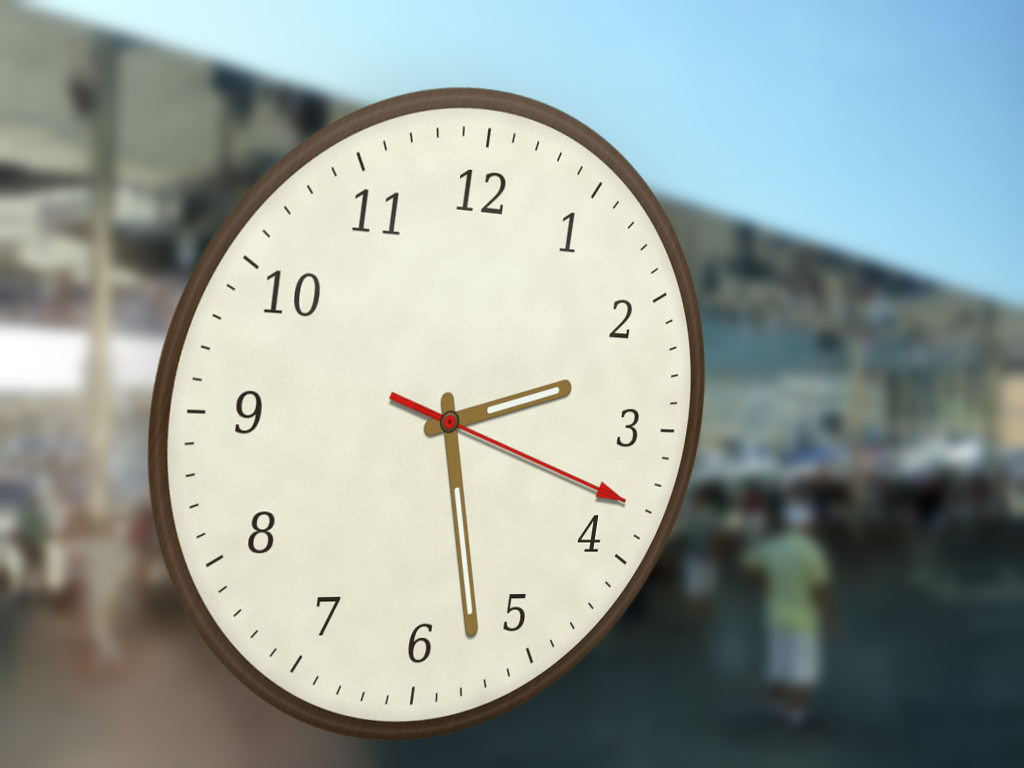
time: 2:27:18
